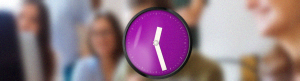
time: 12:27
